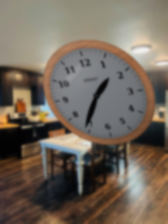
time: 1:36
